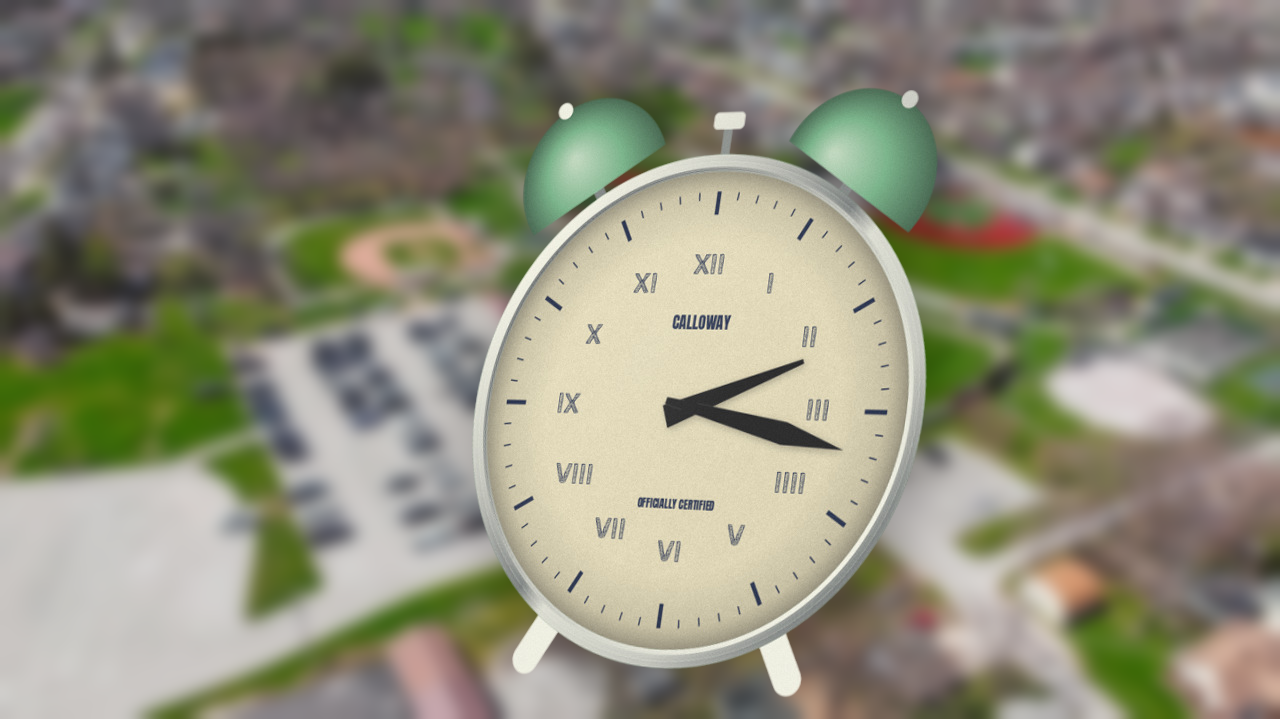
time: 2:17
